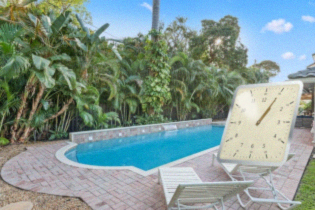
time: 1:05
